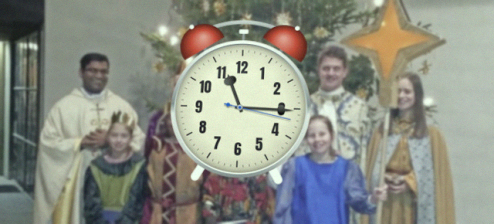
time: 11:15:17
